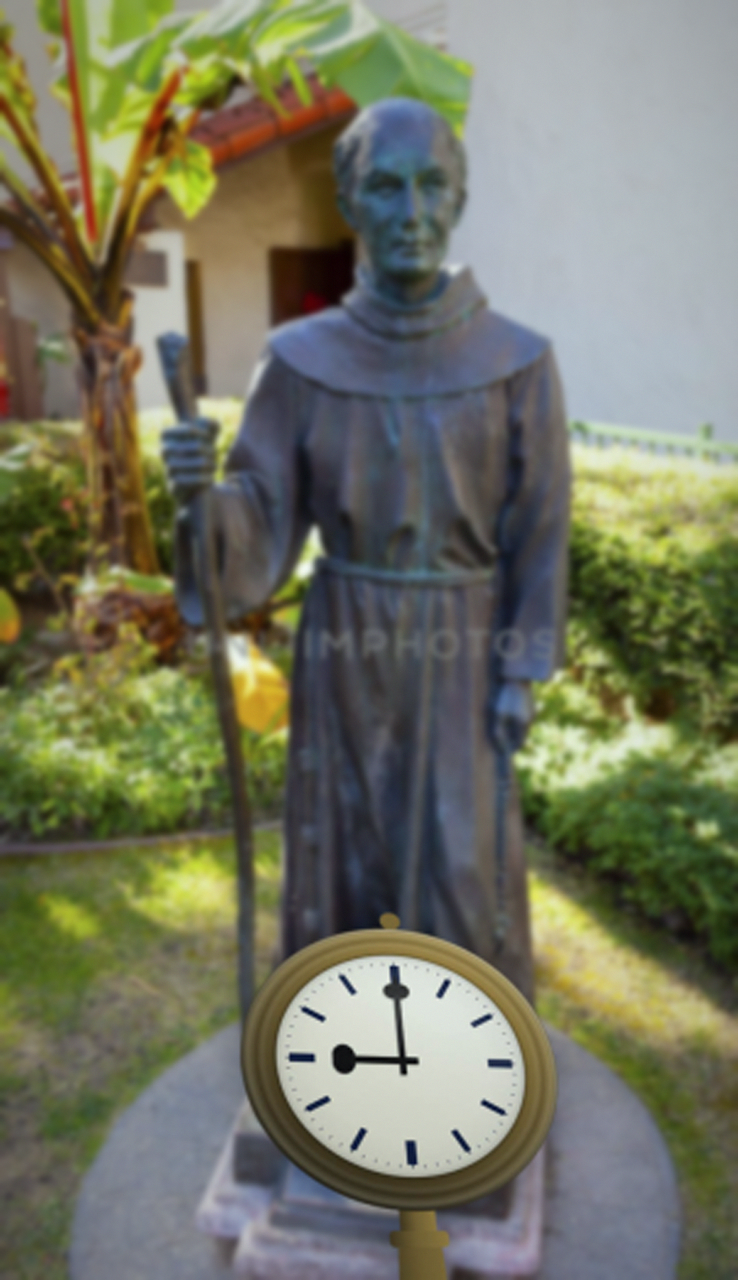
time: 9:00
